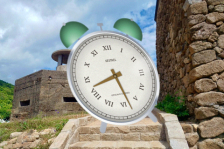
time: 8:28
